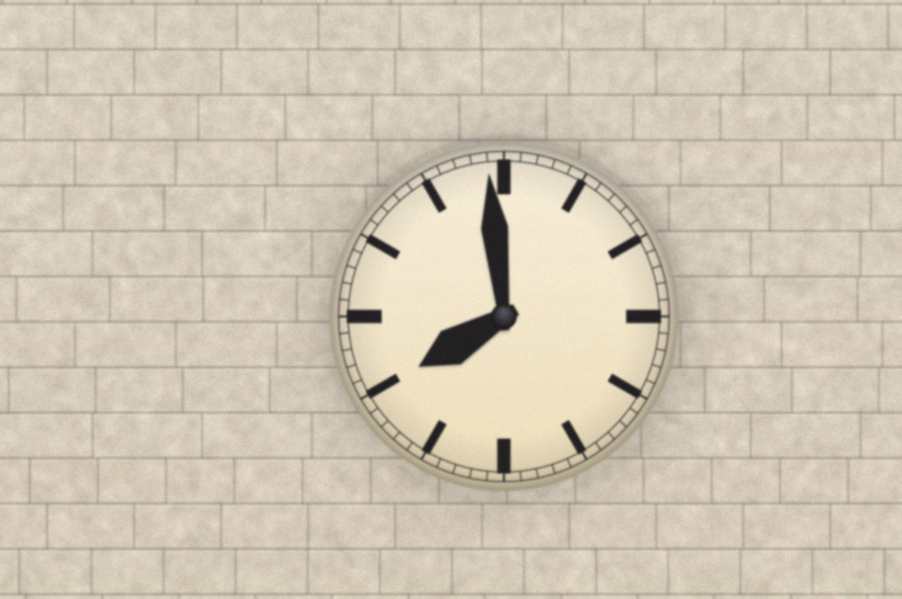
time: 7:59
